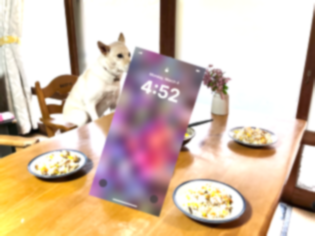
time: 4:52
